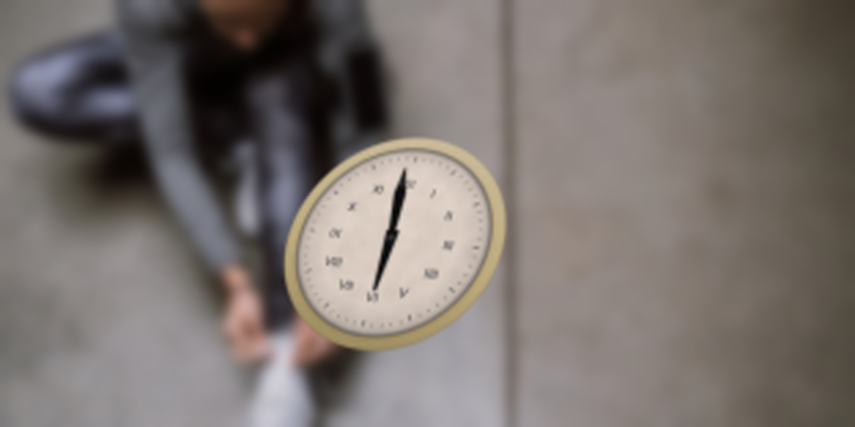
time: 5:59
